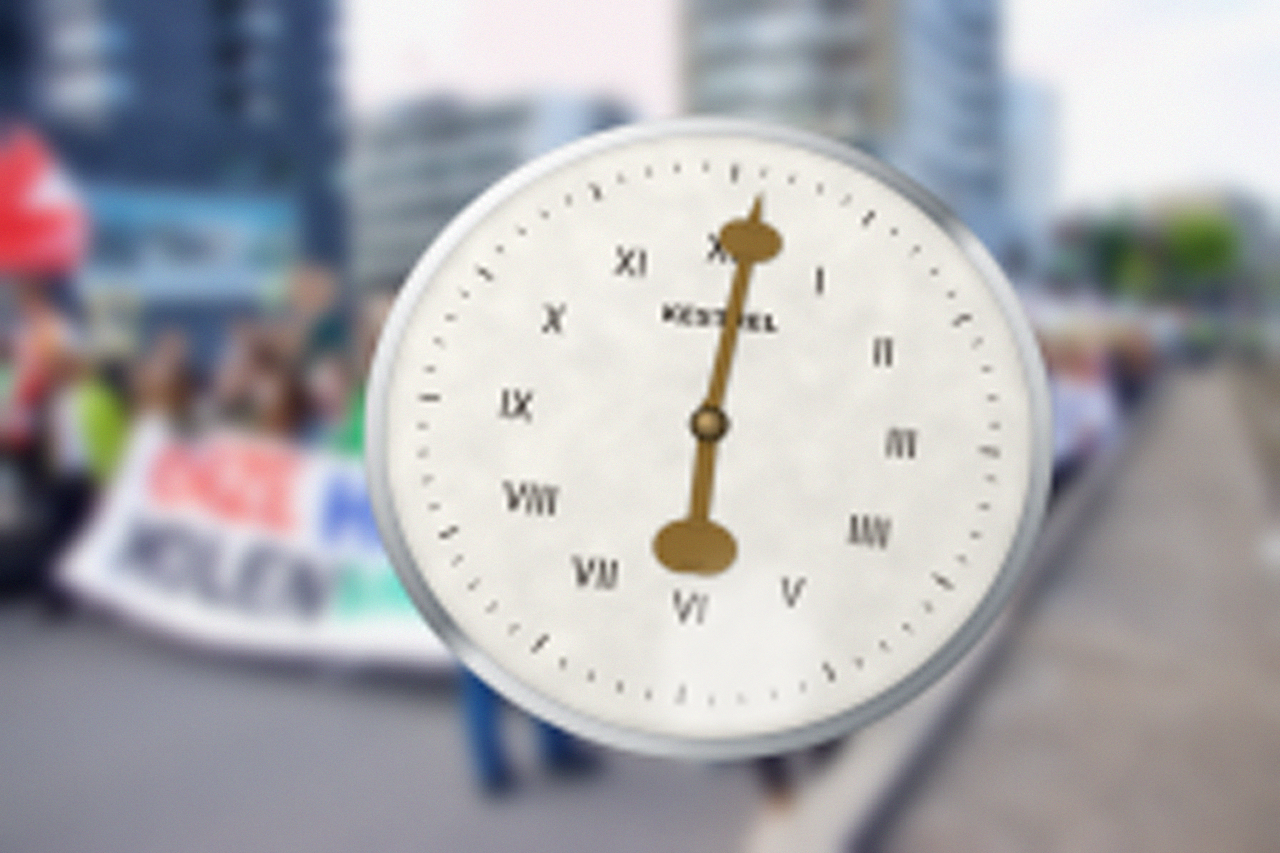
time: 6:01
